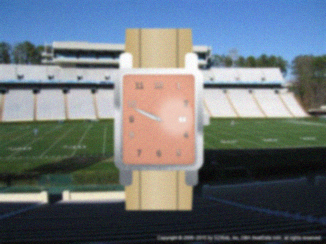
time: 9:49
